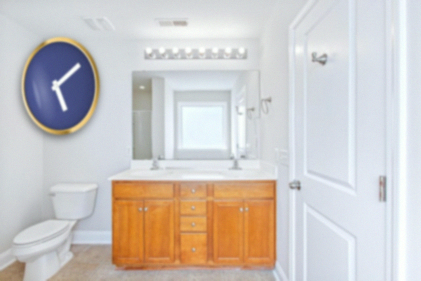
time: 5:09
